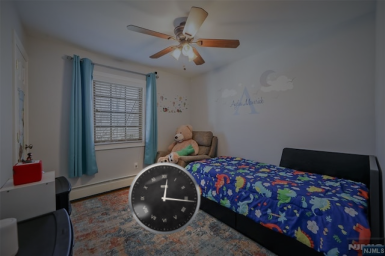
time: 12:16
